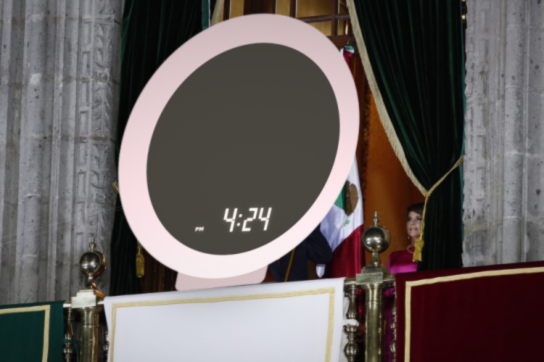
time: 4:24
